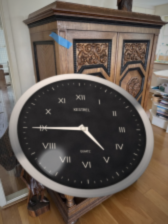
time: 4:45
